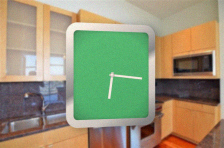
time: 6:16
